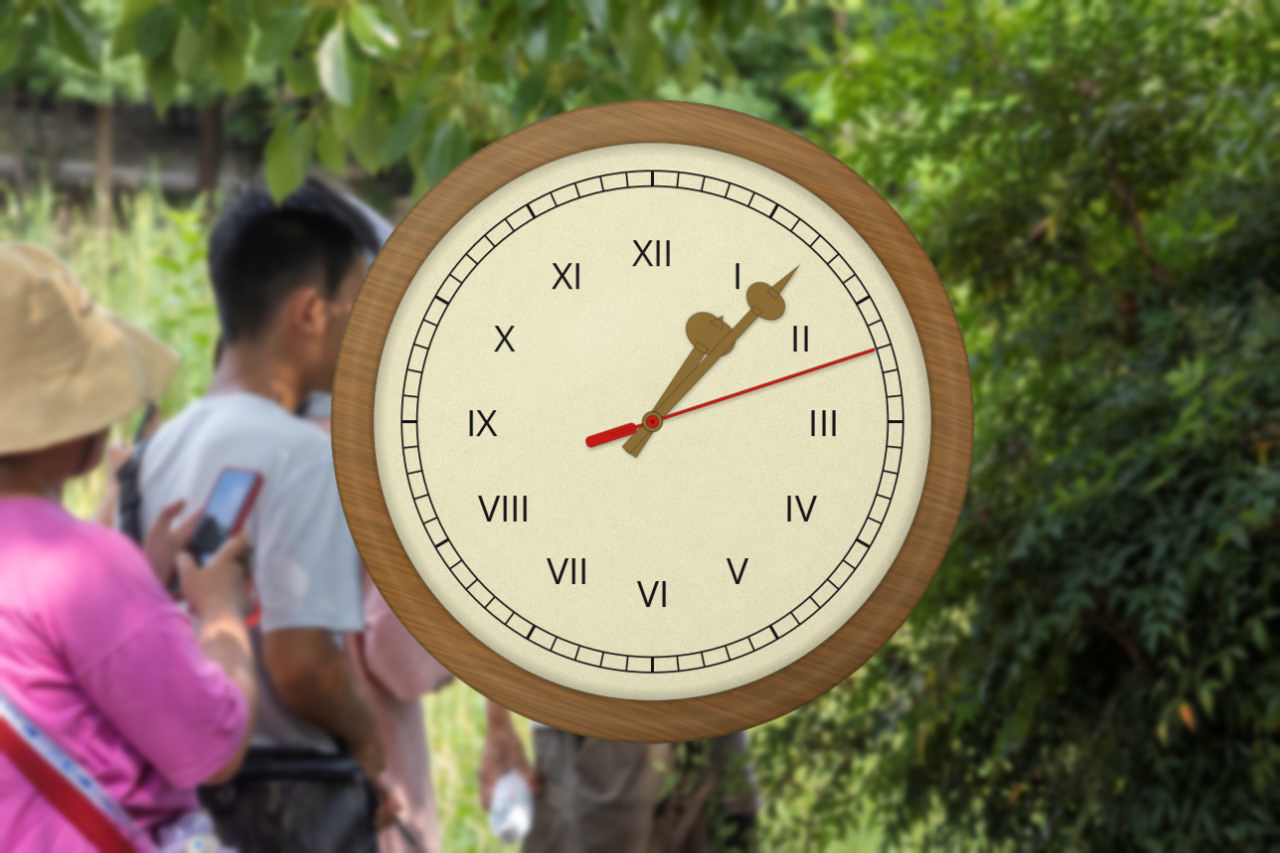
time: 1:07:12
